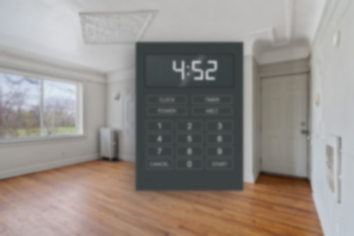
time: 4:52
